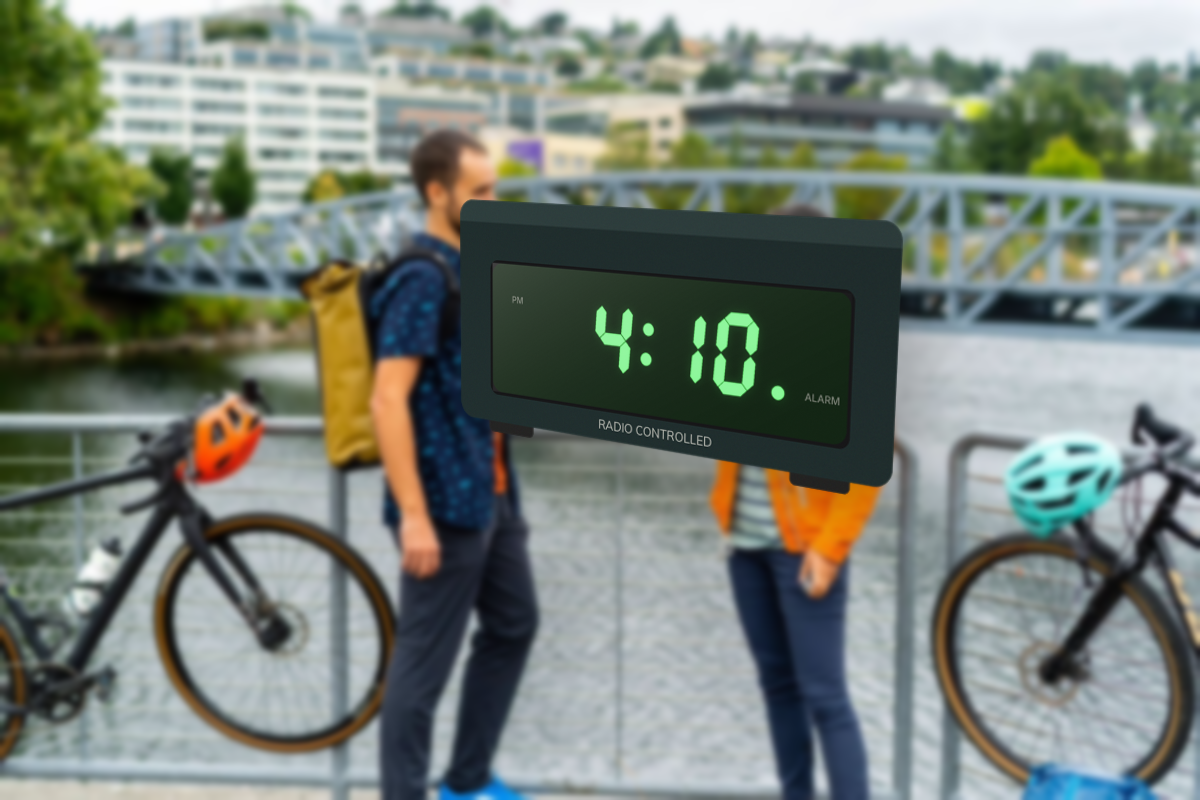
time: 4:10
